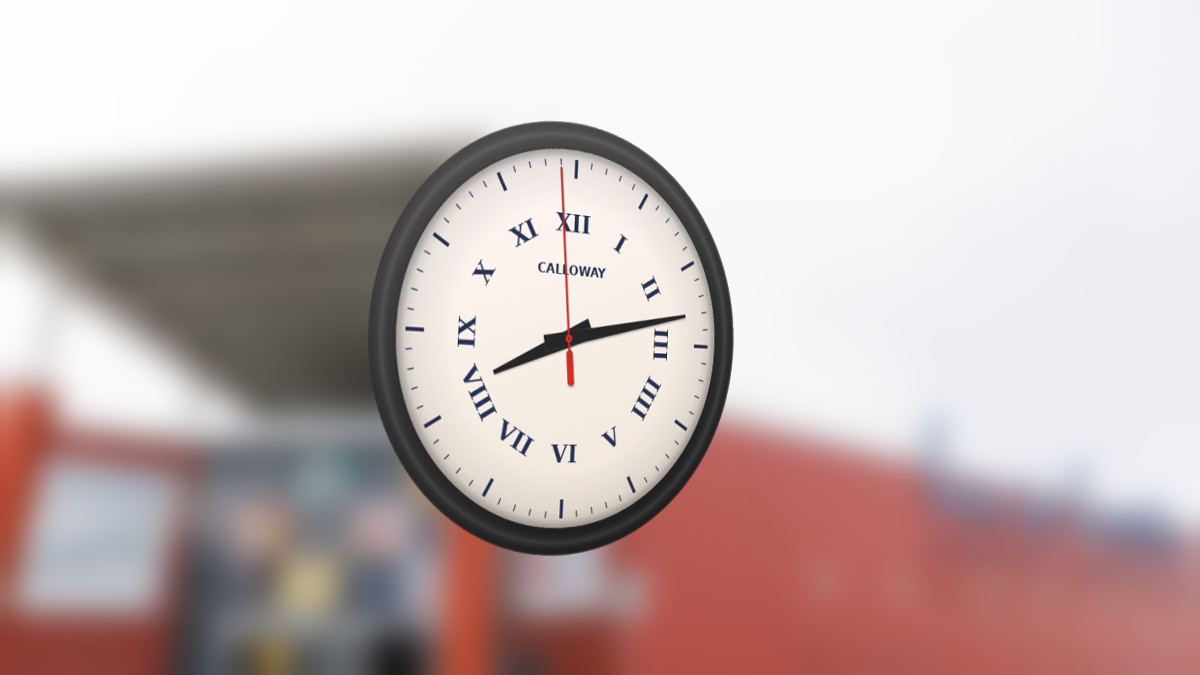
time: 8:12:59
